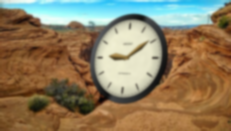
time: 9:09
